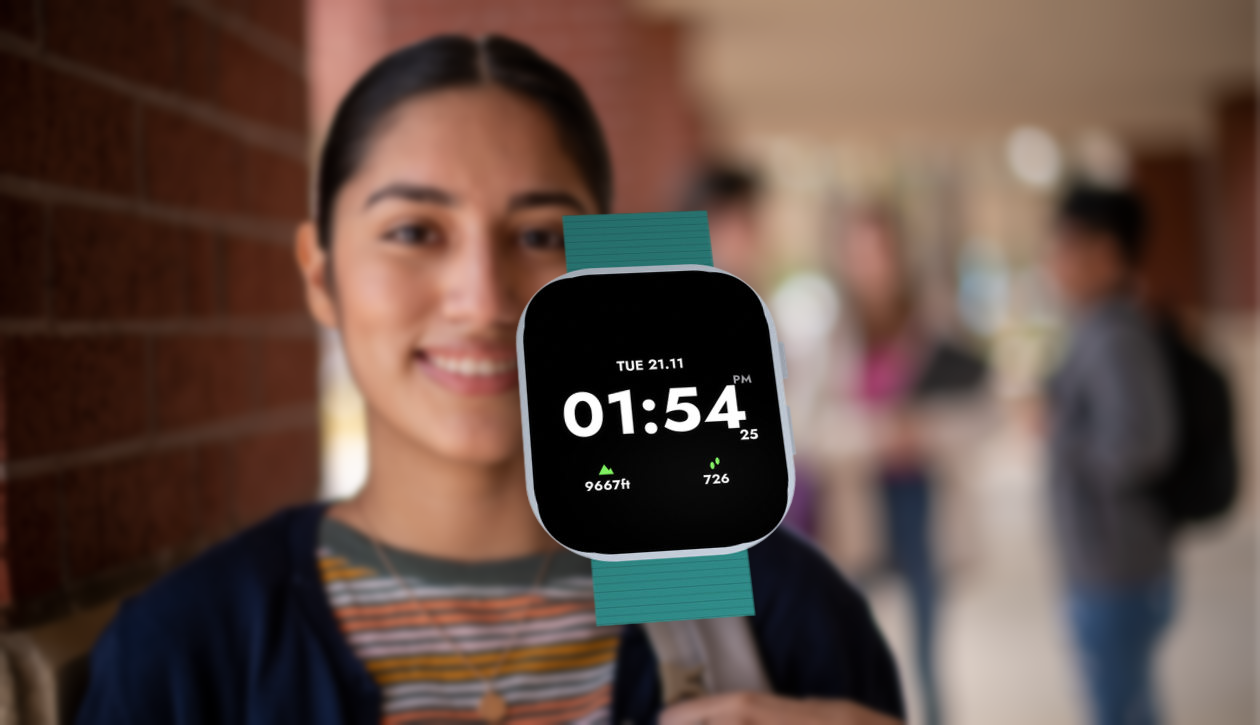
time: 1:54:25
